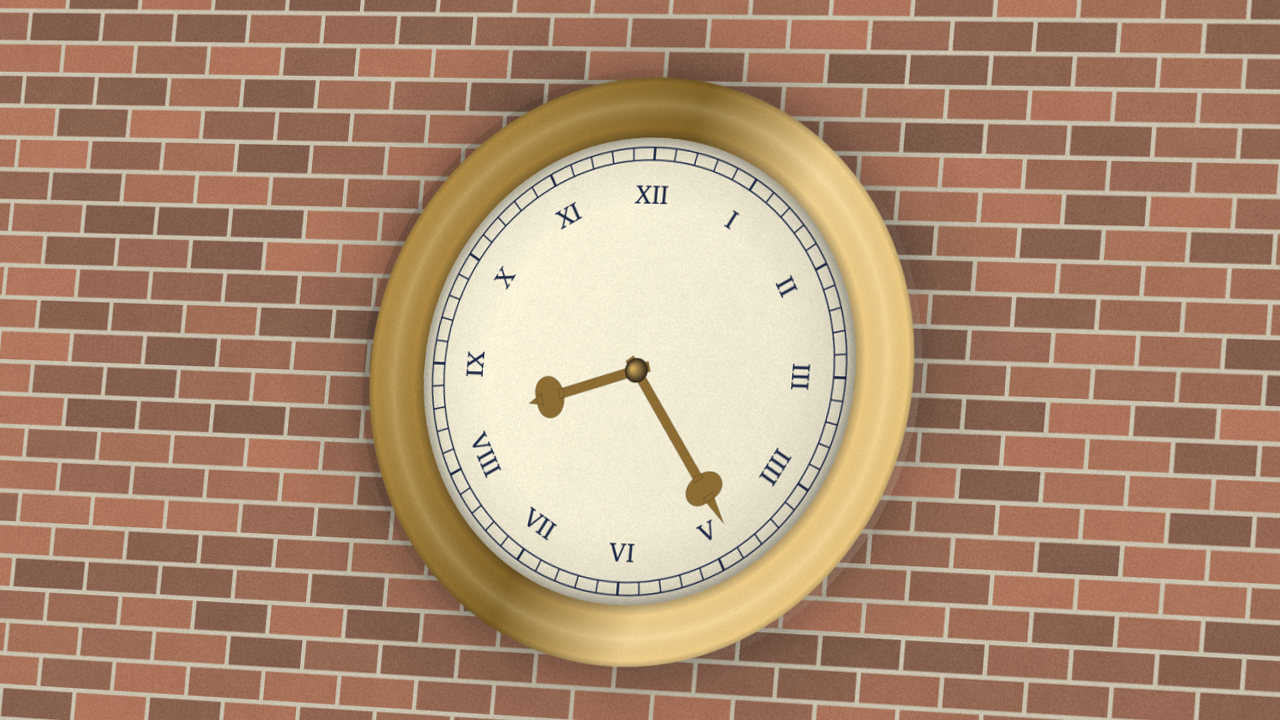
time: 8:24
